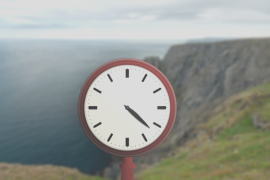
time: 4:22
